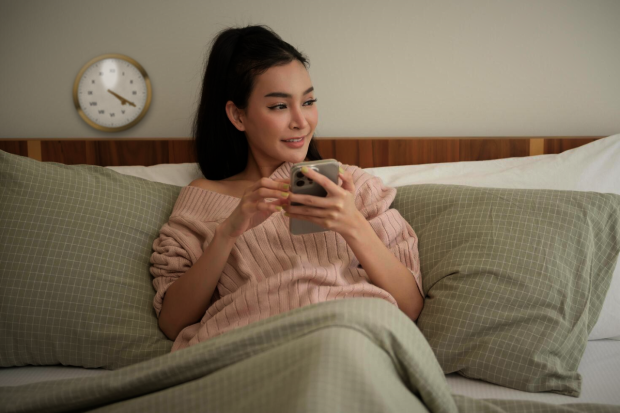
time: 4:20
